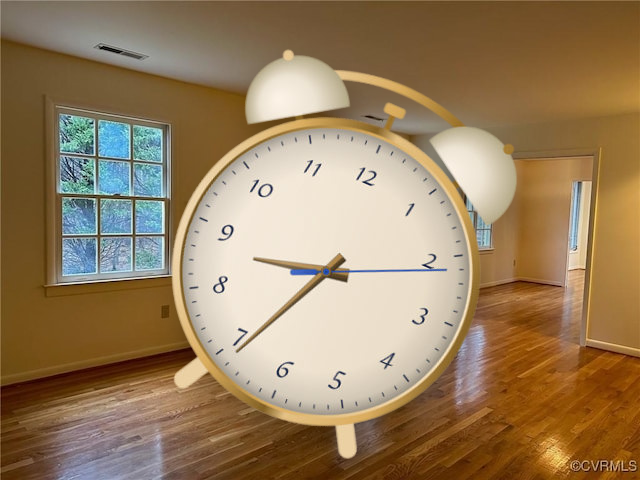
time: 8:34:11
